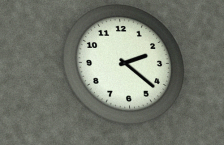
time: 2:22
